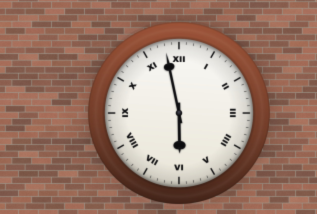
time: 5:58
